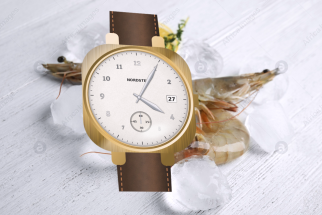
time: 4:05
